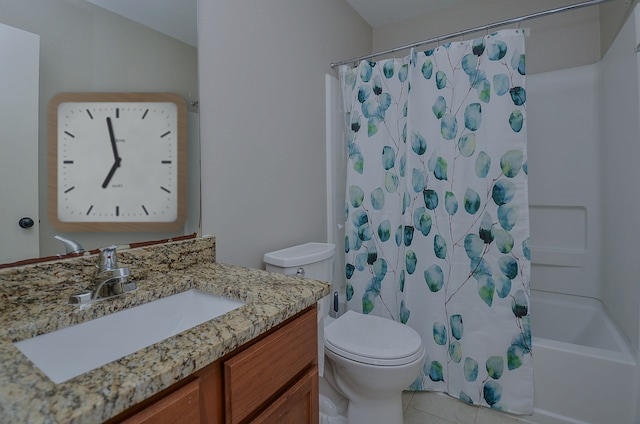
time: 6:58
